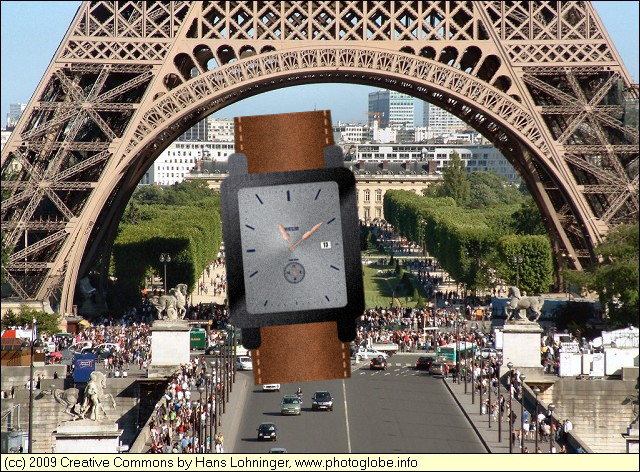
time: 11:09
